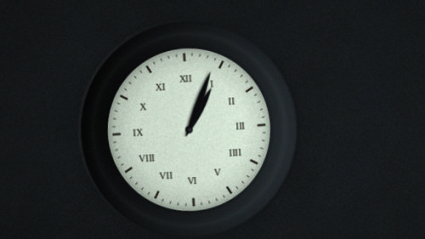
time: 1:04
